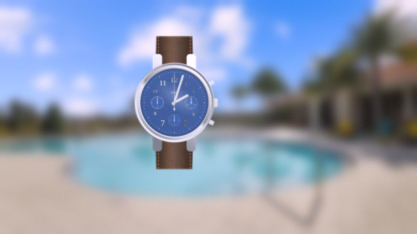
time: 2:03
